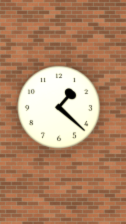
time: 1:22
